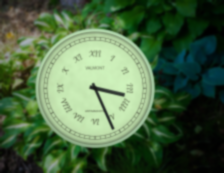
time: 3:26
